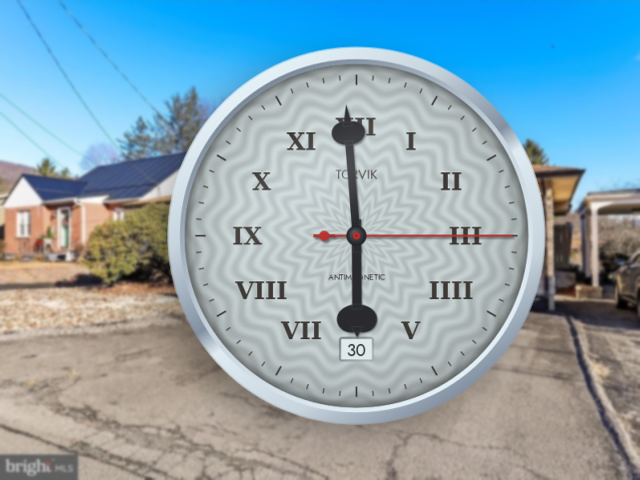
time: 5:59:15
